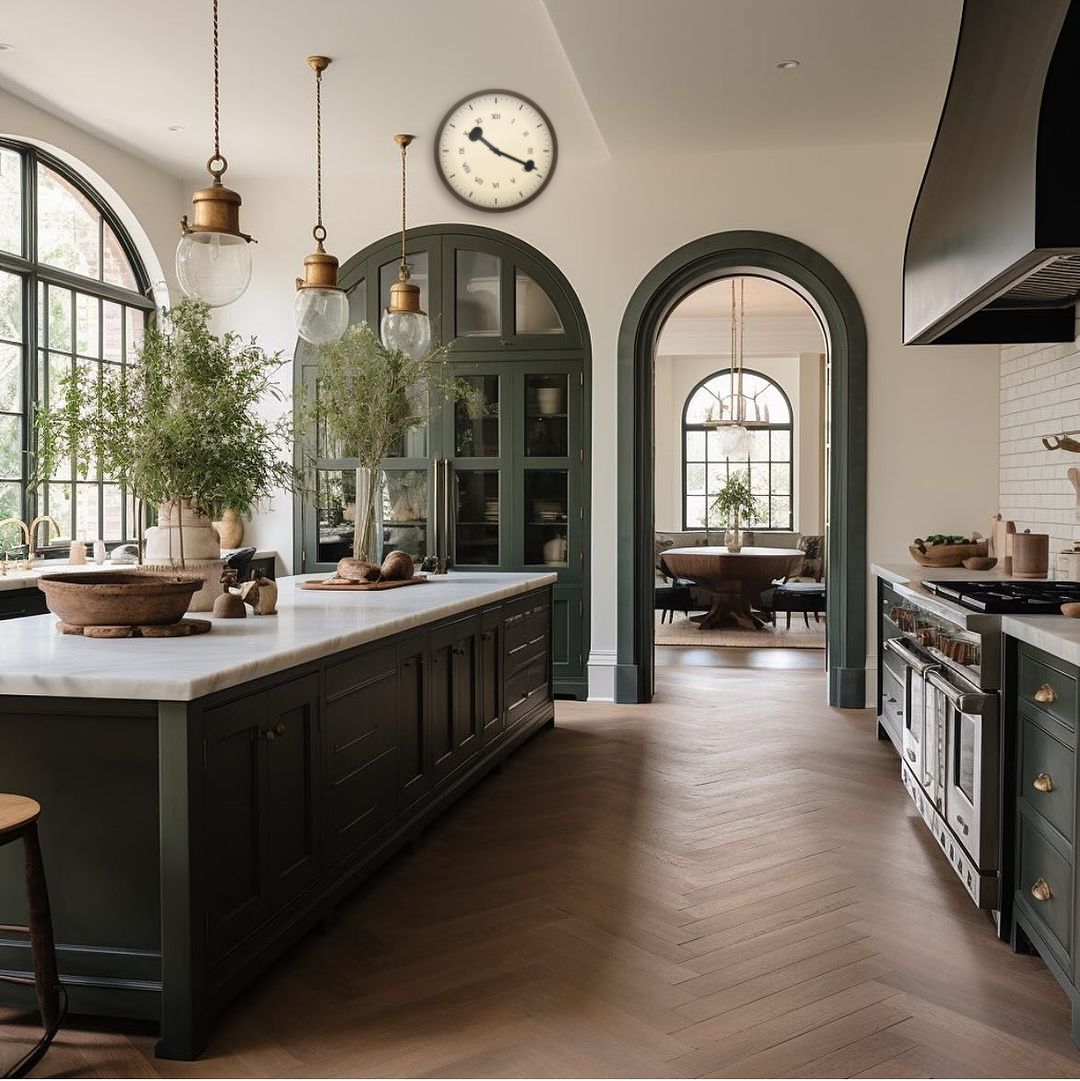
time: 10:19
